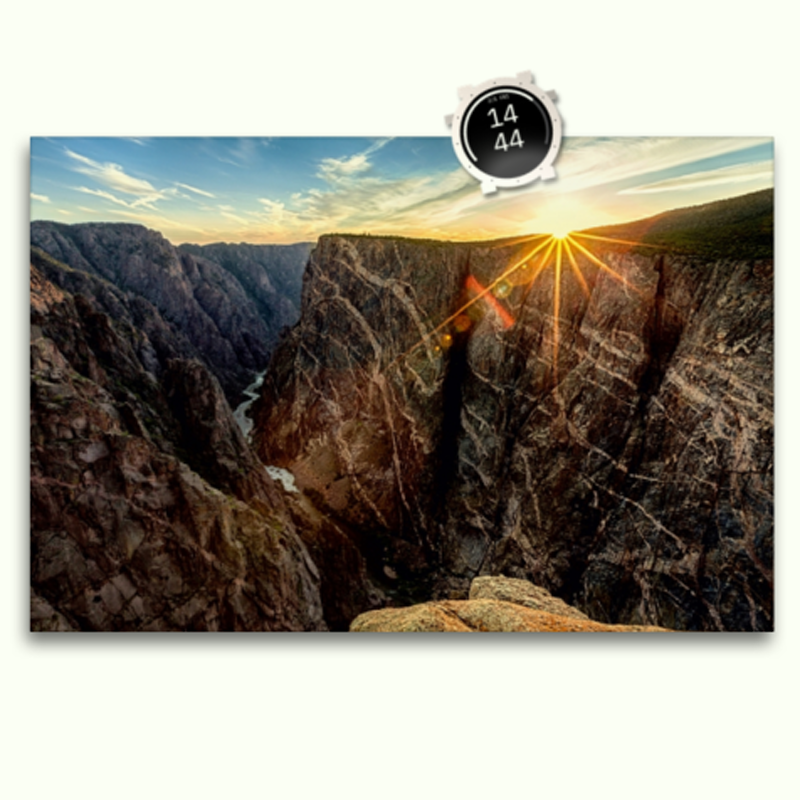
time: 14:44
